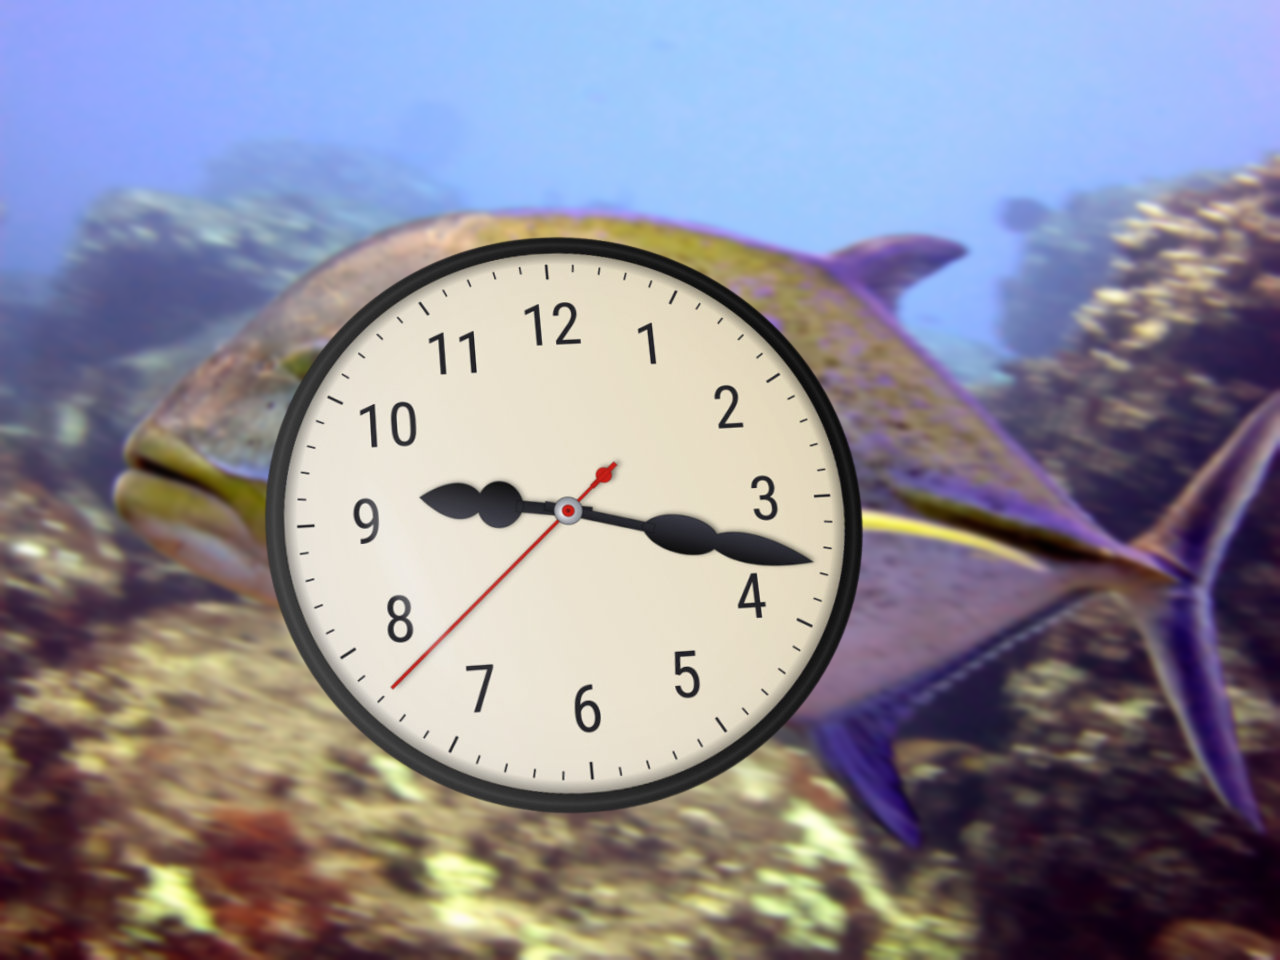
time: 9:17:38
